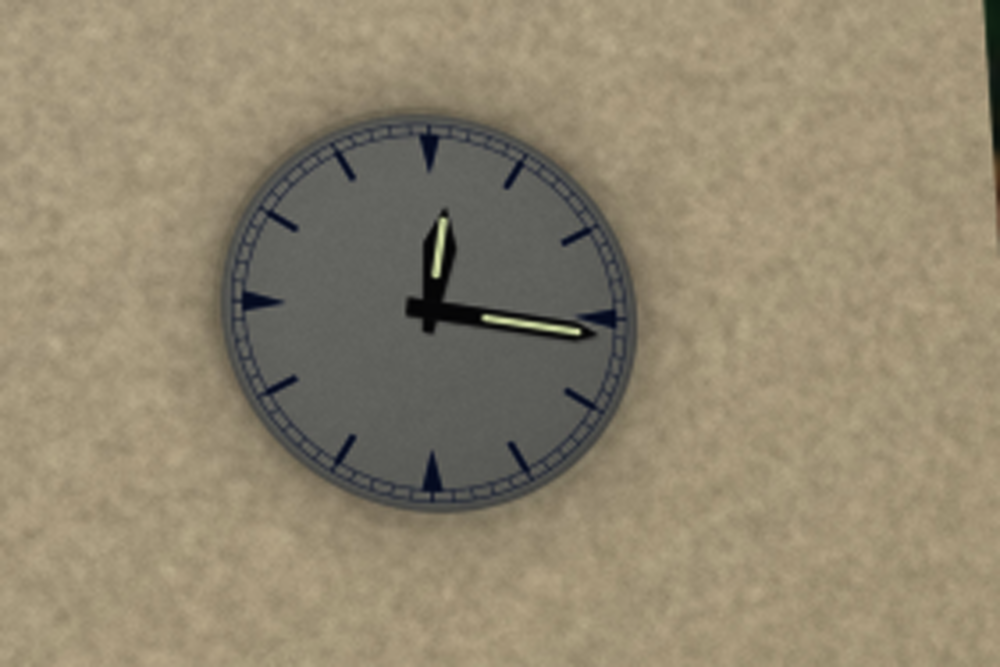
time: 12:16
